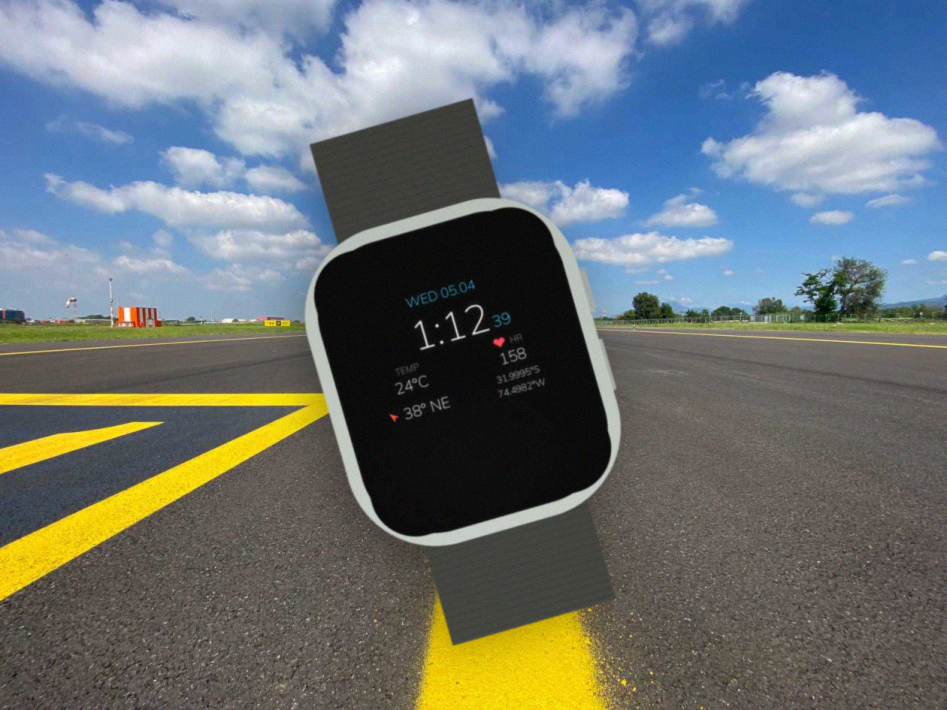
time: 1:12:39
